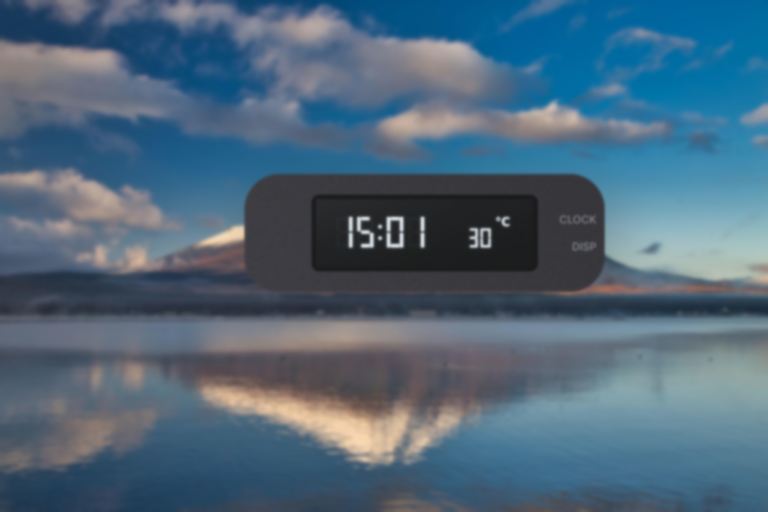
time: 15:01
